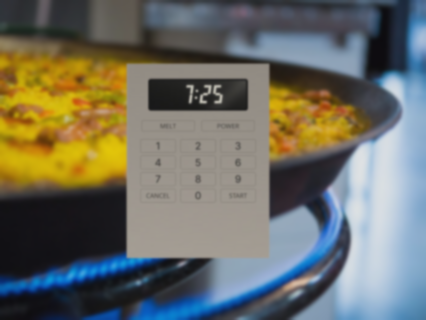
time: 7:25
